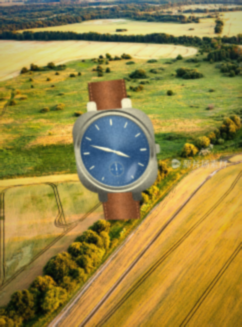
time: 3:48
